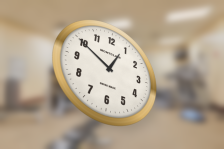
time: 12:50
